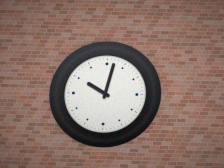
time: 10:02
